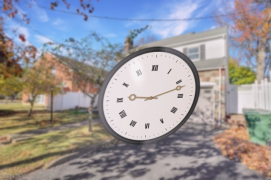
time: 9:12
